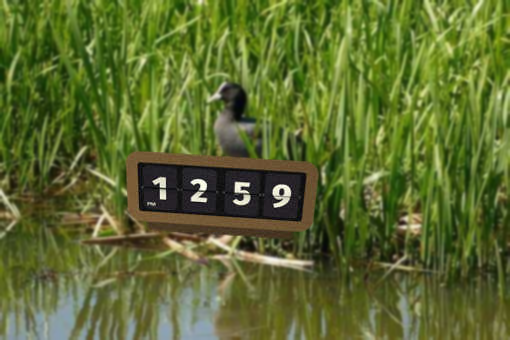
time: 12:59
